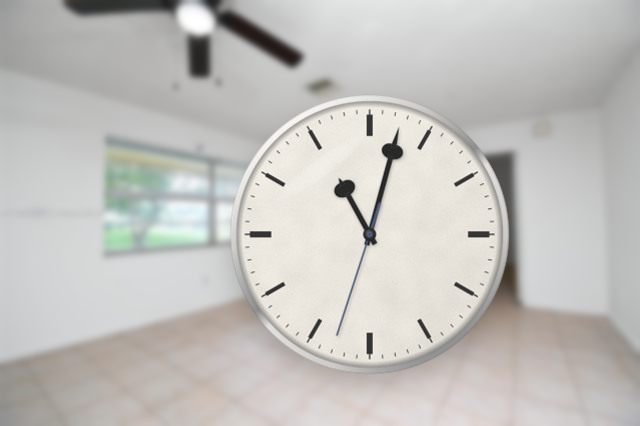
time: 11:02:33
